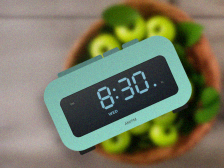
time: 8:30
